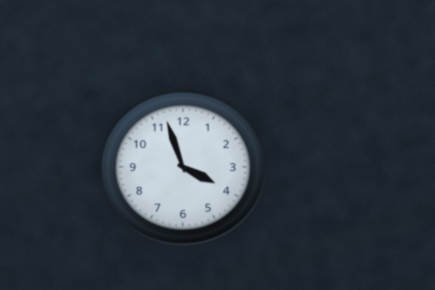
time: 3:57
